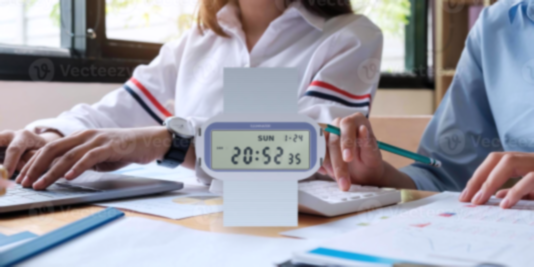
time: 20:52:35
